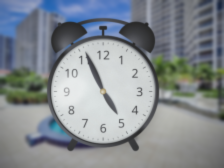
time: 4:56
